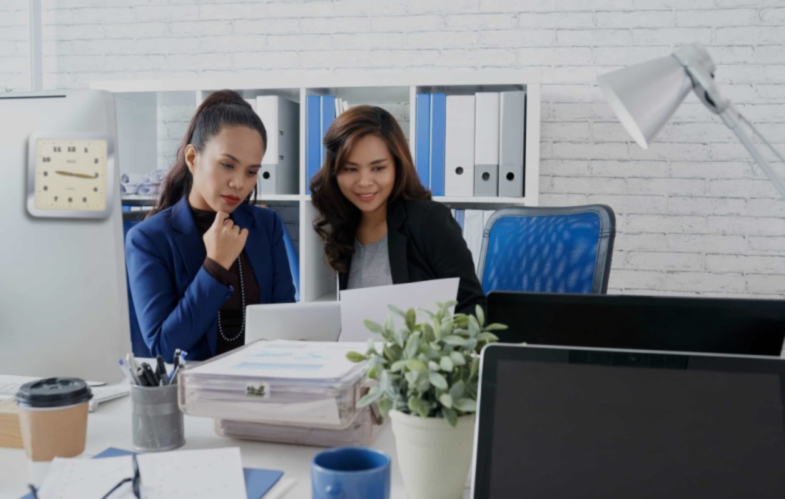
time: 9:16
